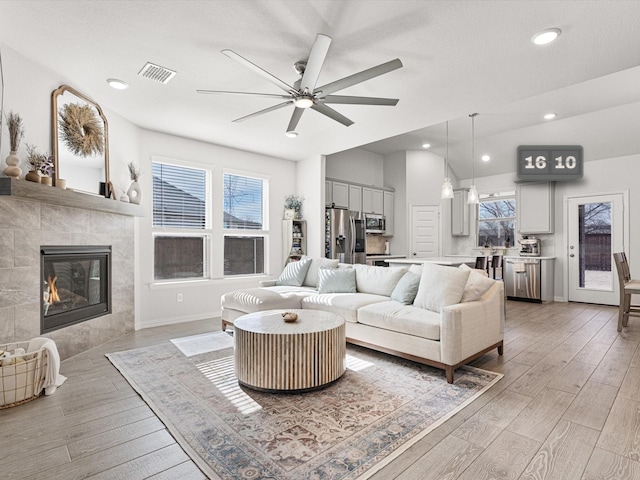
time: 16:10
